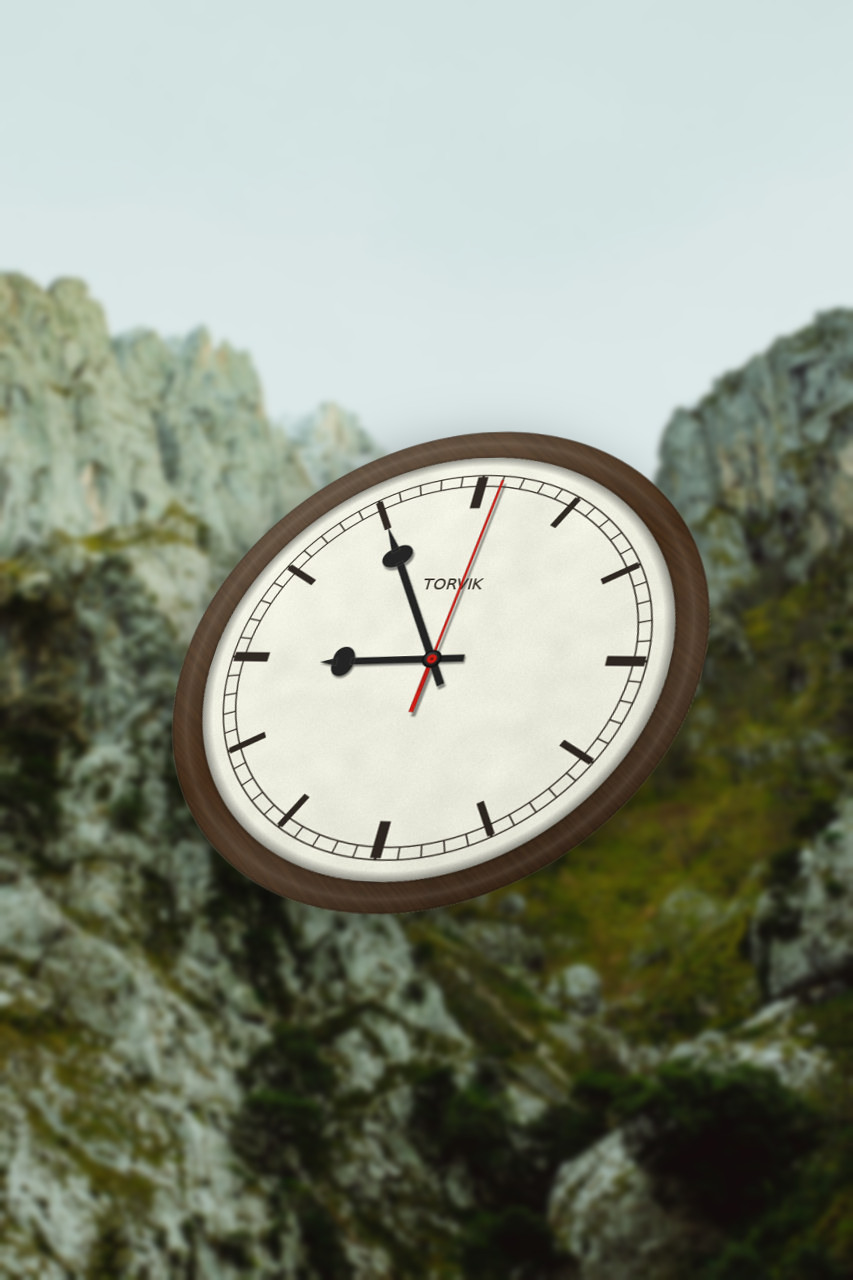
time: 8:55:01
